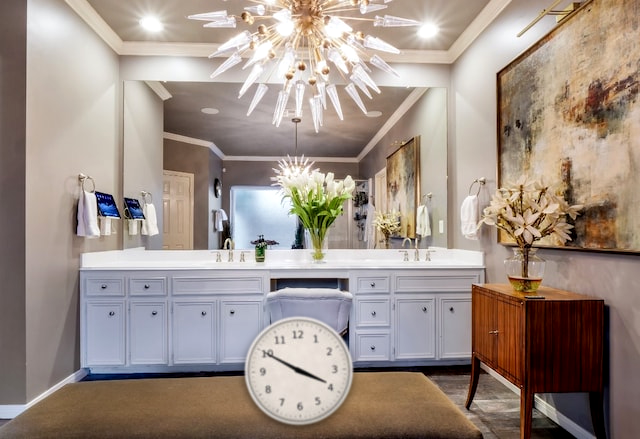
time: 3:50
